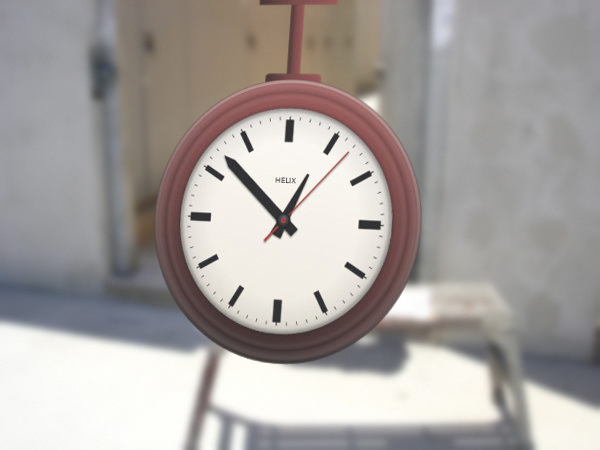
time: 12:52:07
